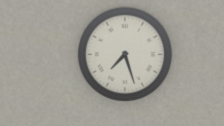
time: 7:27
